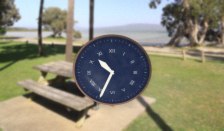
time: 10:34
